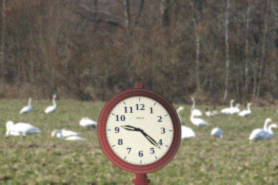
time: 9:22
